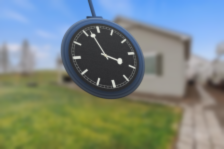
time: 3:57
